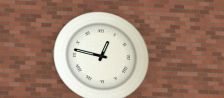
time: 12:47
